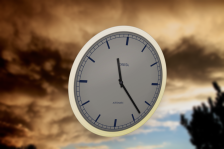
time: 11:23
